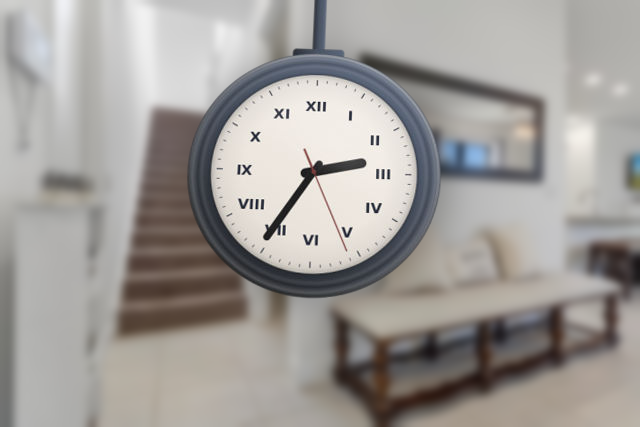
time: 2:35:26
